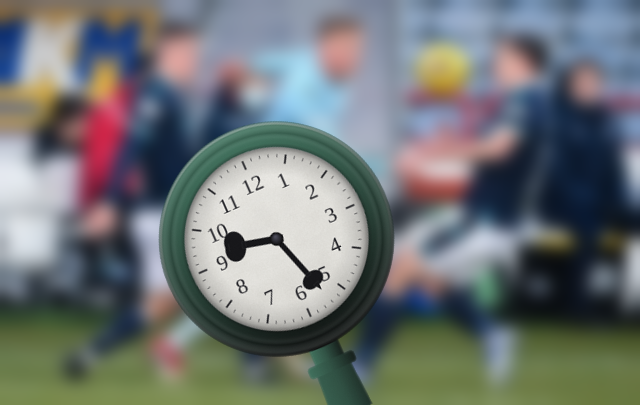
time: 9:27
